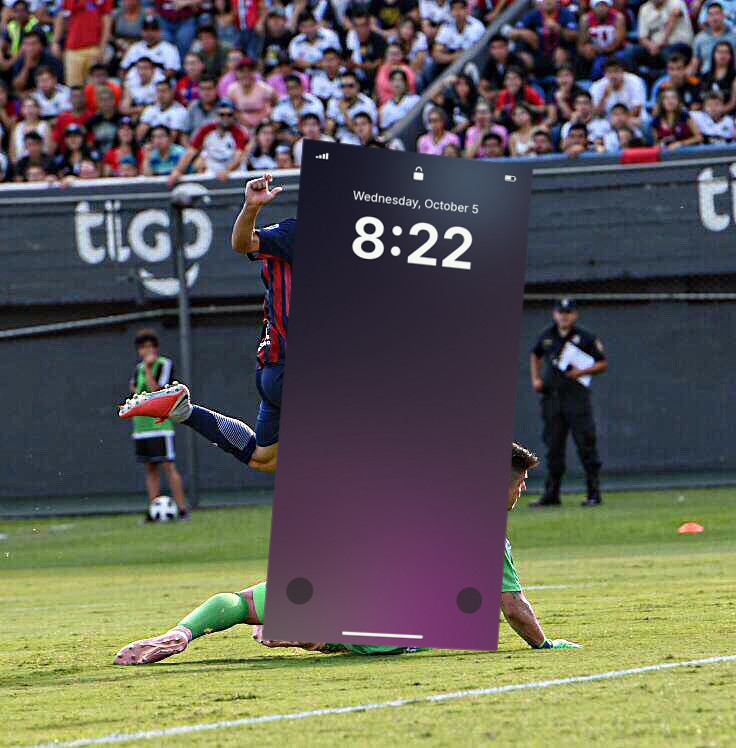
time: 8:22
